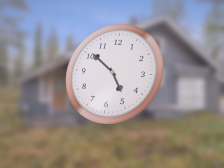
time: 4:51
